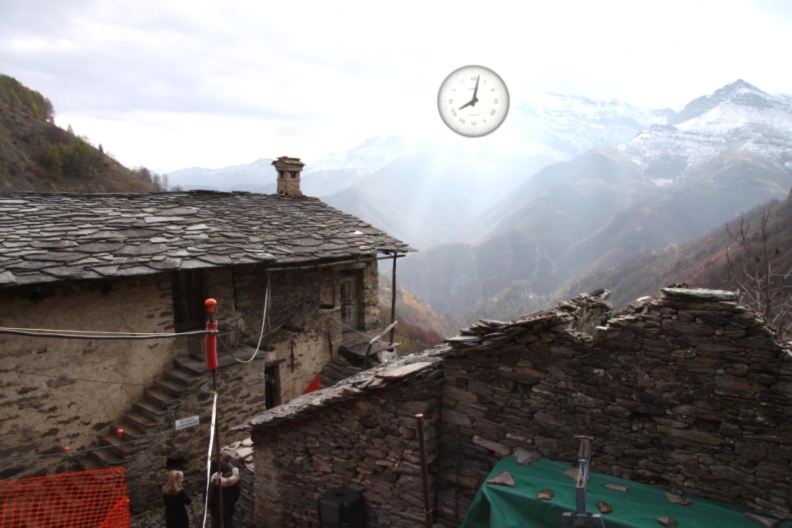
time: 8:02
